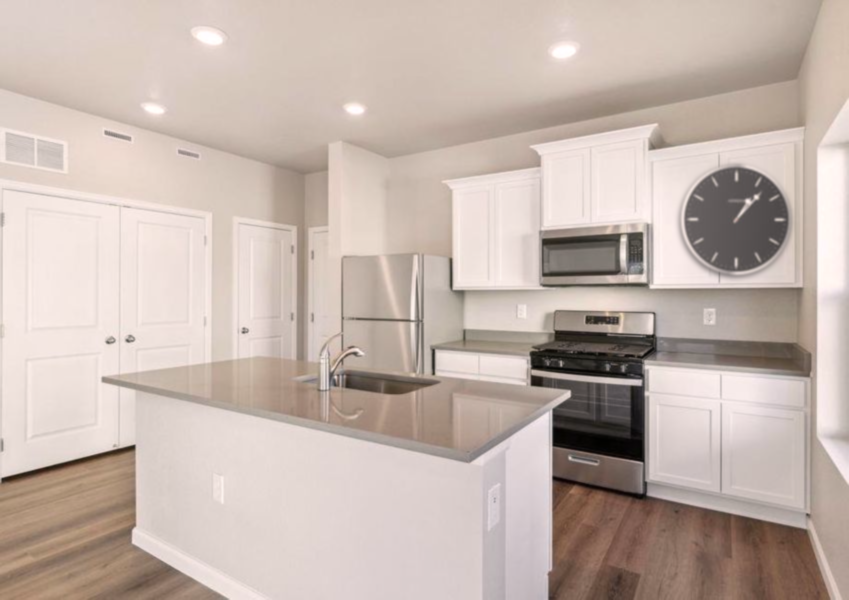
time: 1:07
